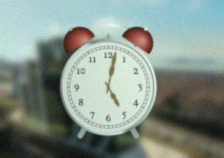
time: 5:02
